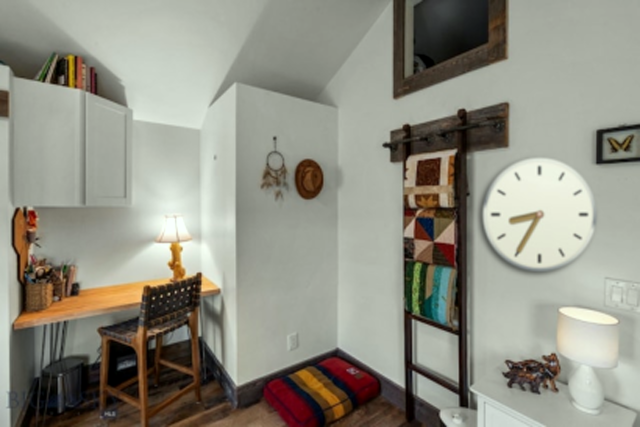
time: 8:35
